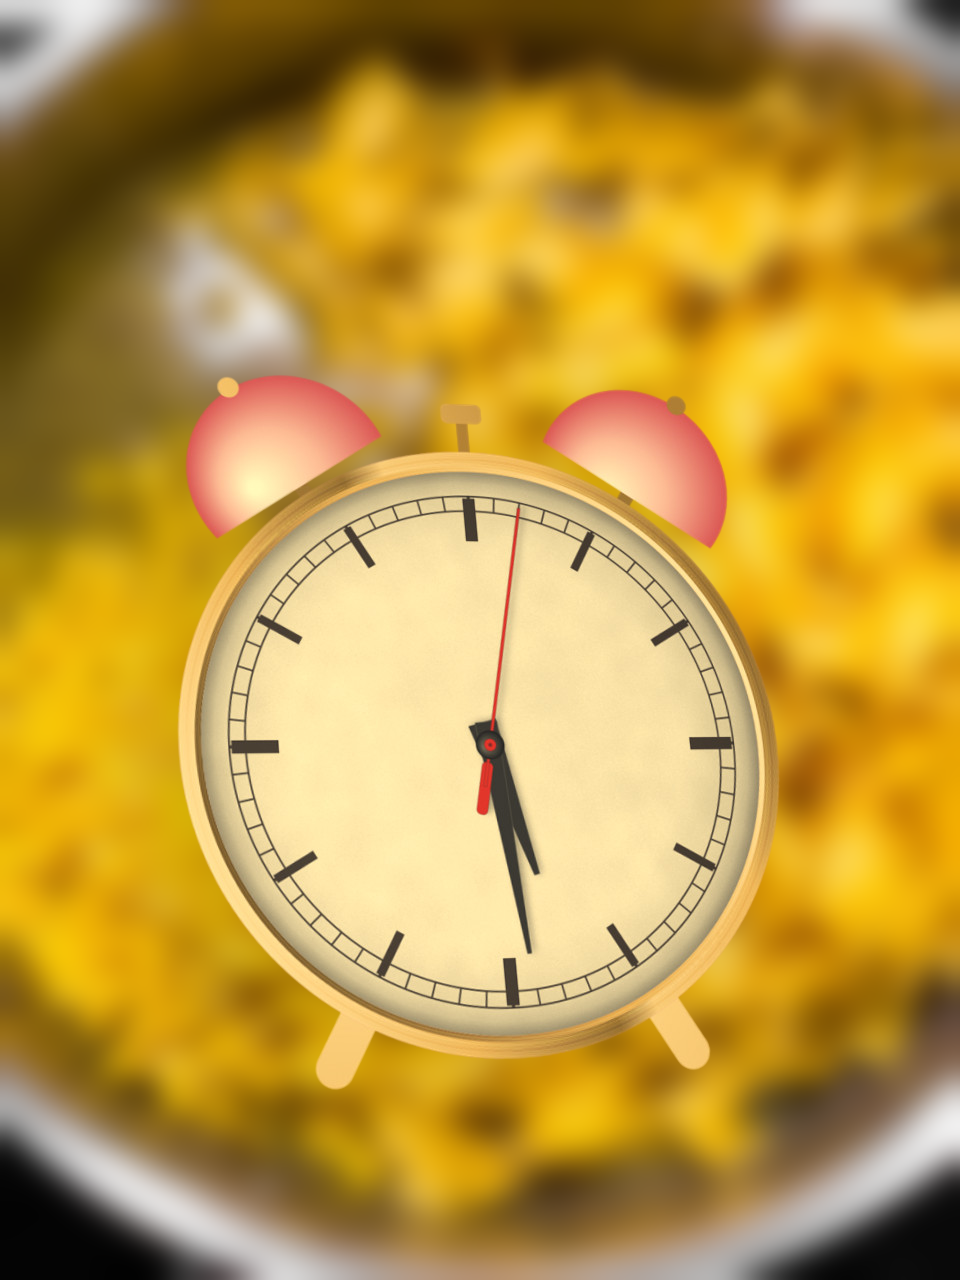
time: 5:29:02
